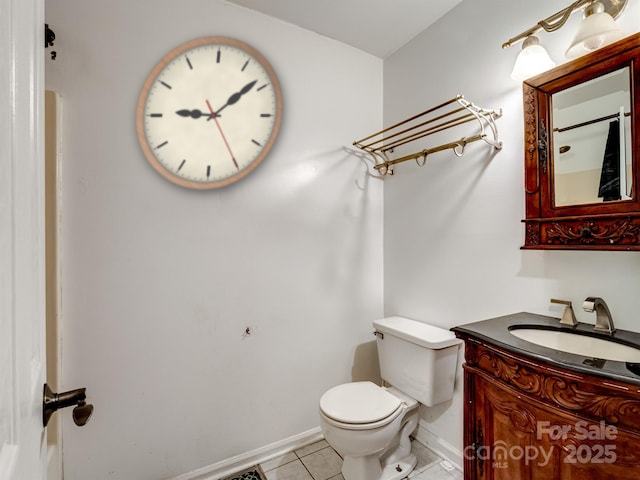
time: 9:08:25
